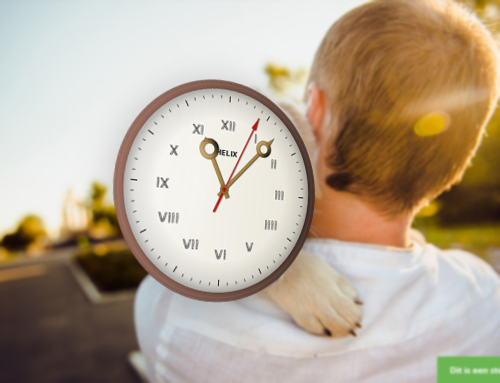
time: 11:07:04
